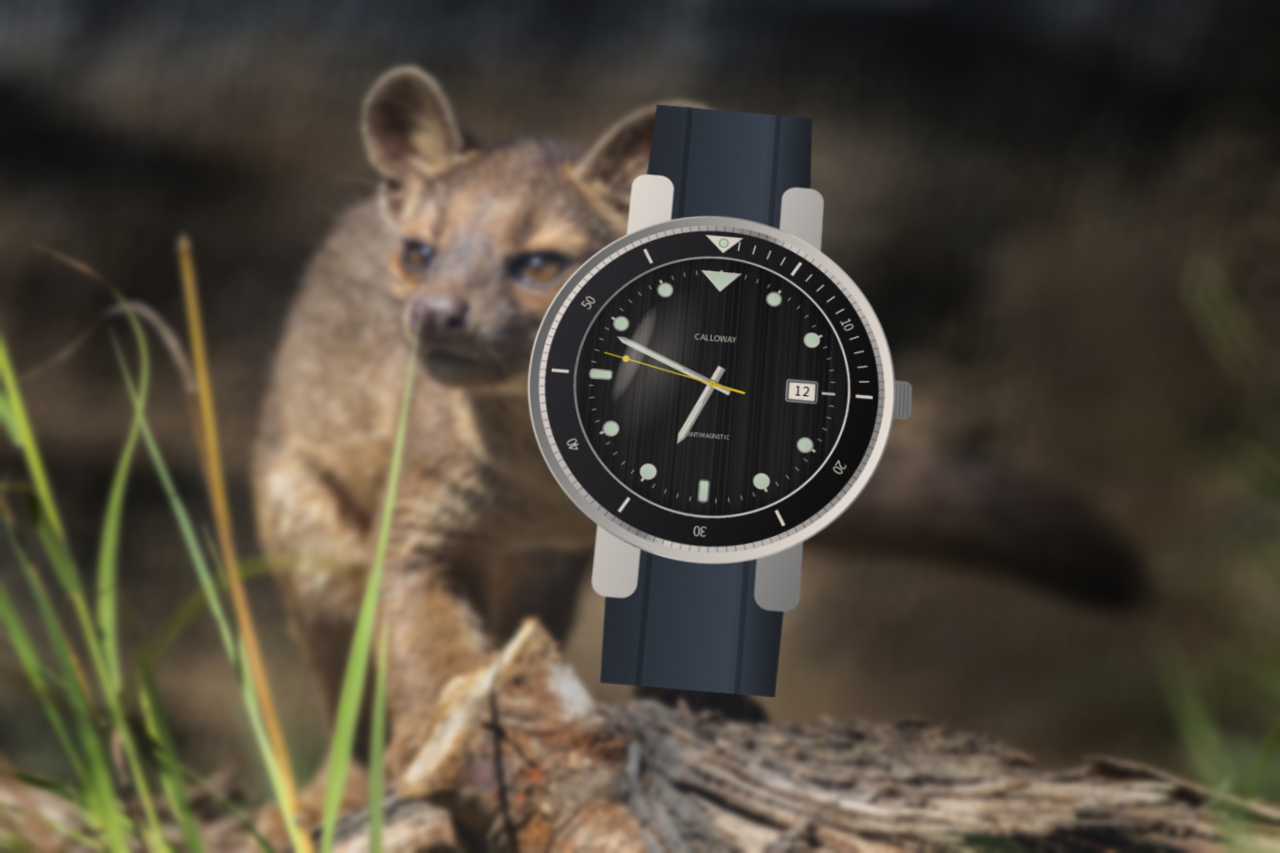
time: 6:48:47
